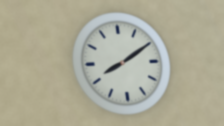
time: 8:10
